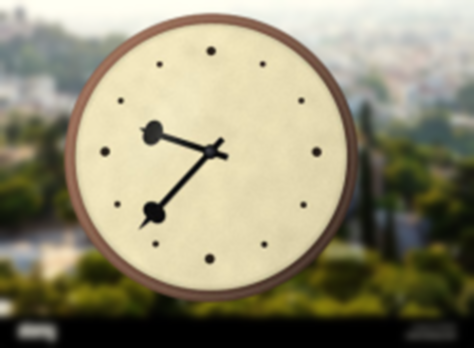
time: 9:37
